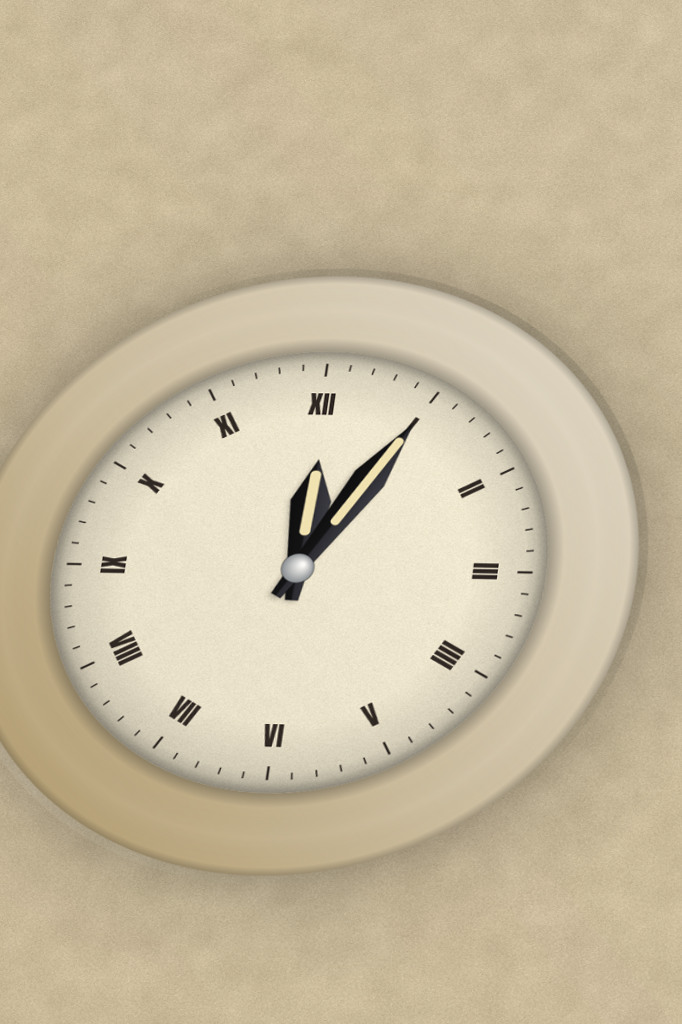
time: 12:05
